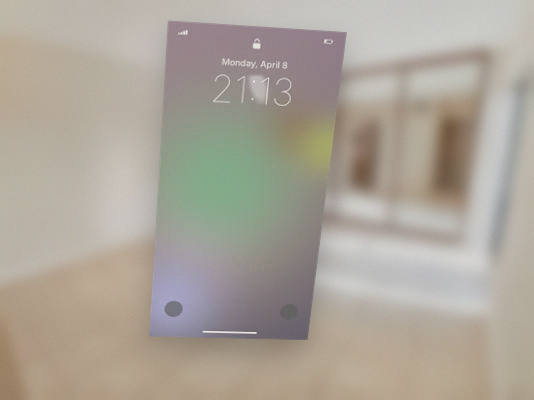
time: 21:13
